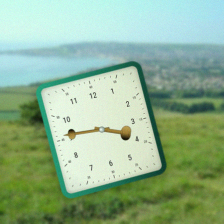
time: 3:46
